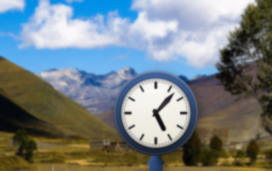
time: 5:07
